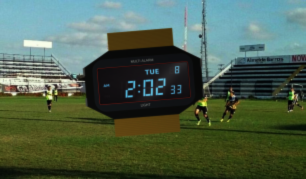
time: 2:02
